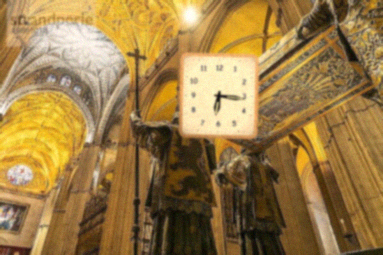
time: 6:16
